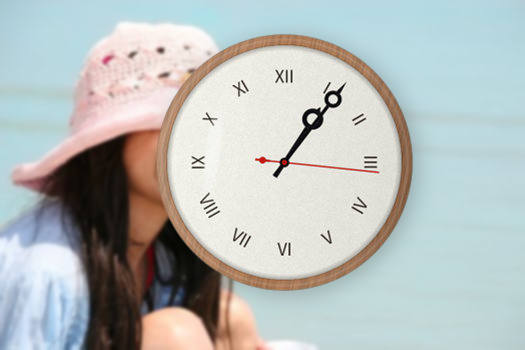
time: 1:06:16
